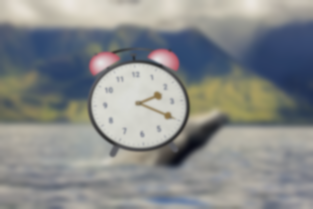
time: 2:20
